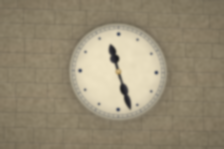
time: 11:27
